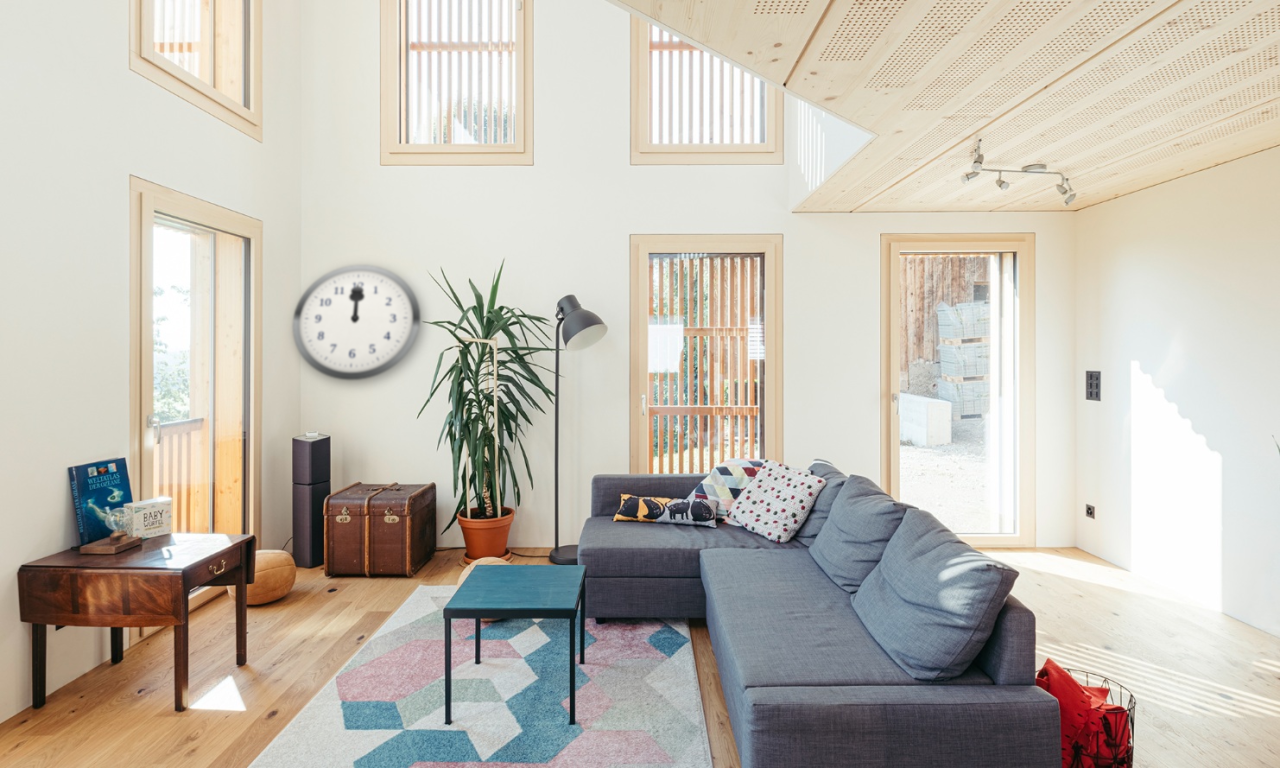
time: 12:00
